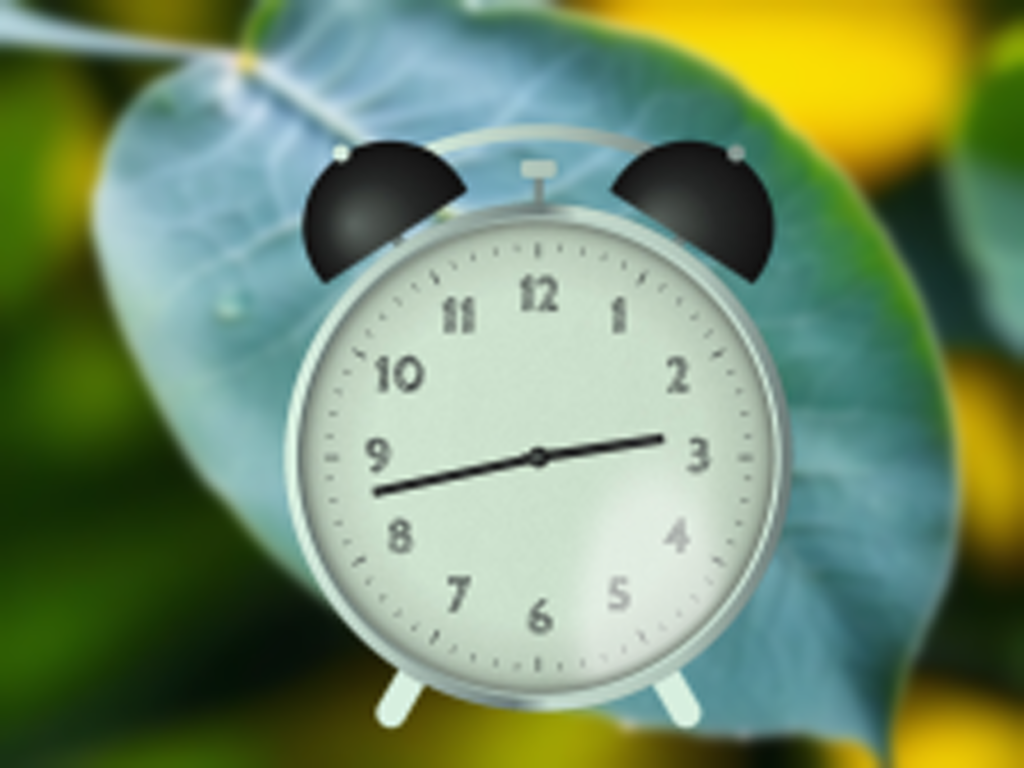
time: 2:43
